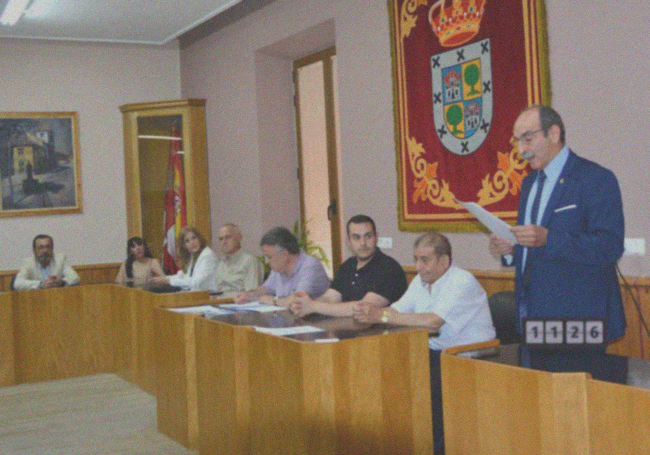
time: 11:26
